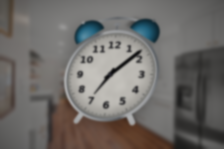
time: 7:08
